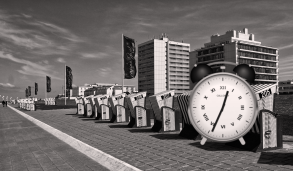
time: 12:34
